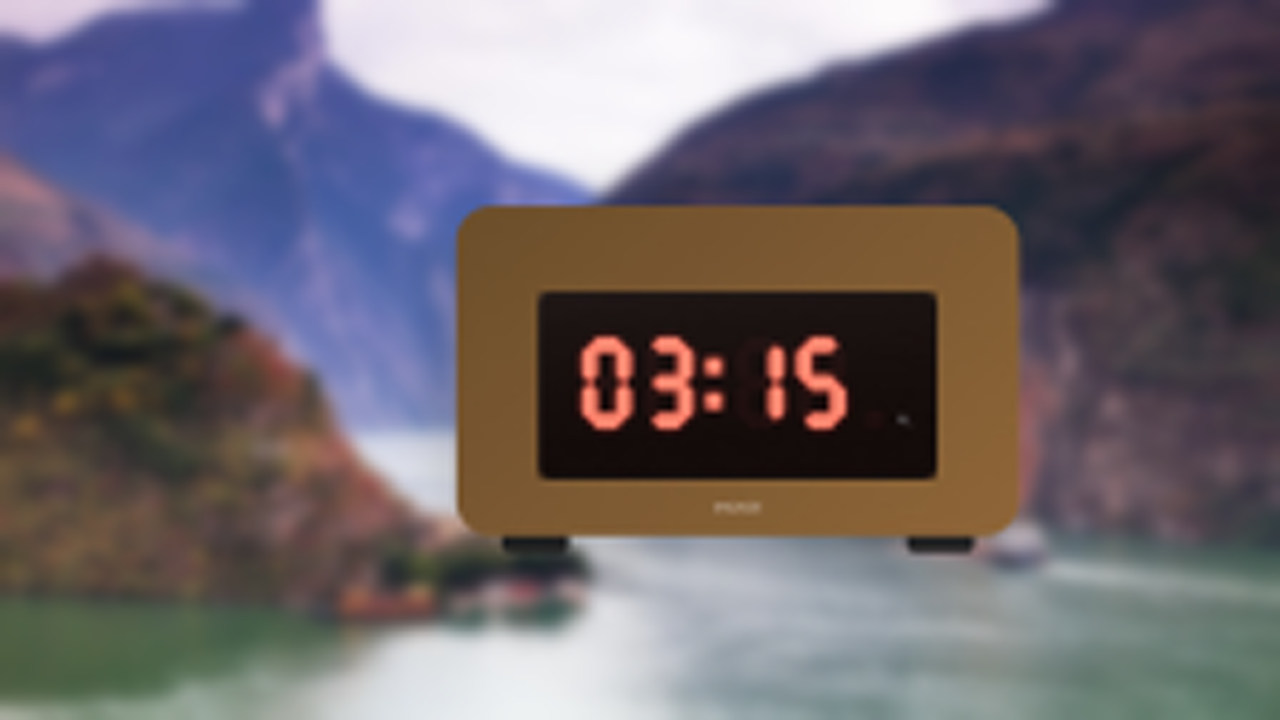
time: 3:15
